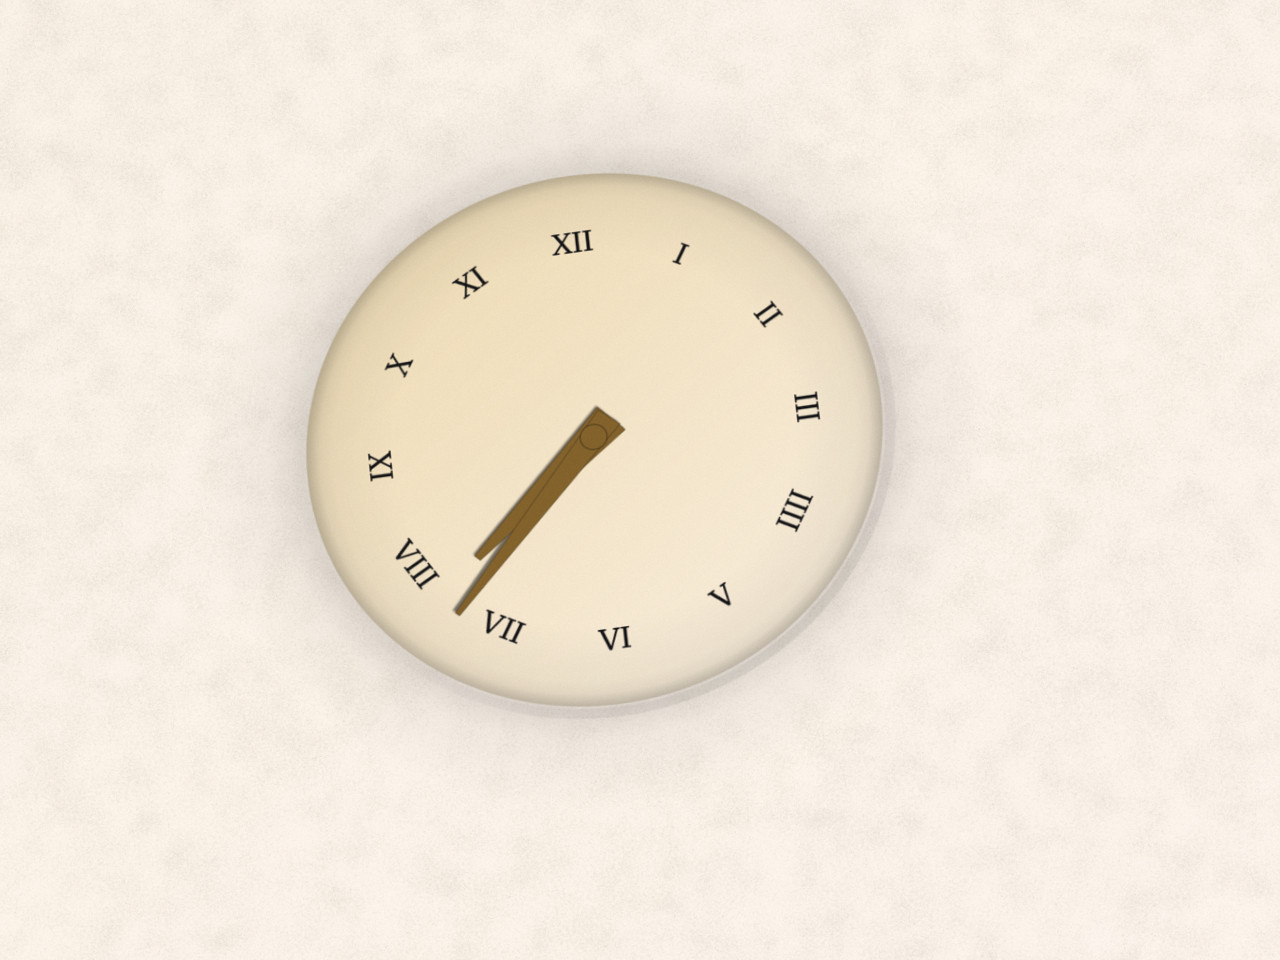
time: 7:37
